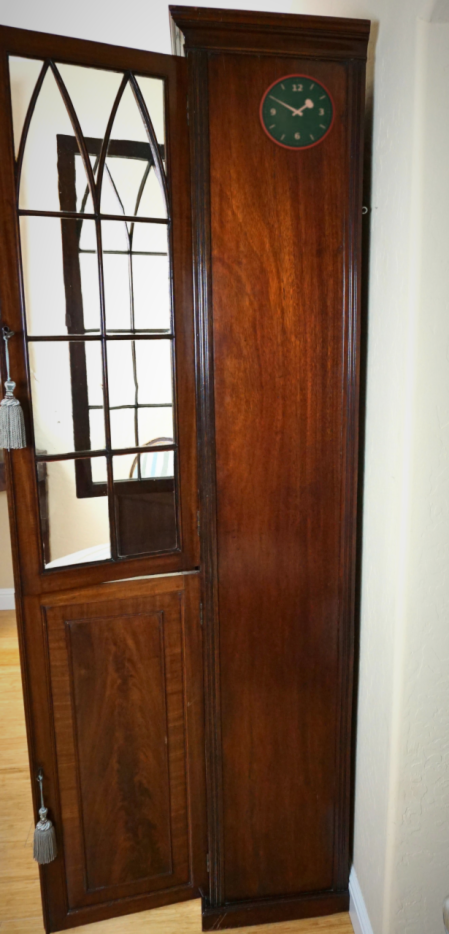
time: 1:50
